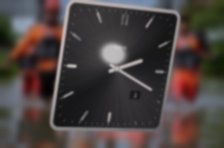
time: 2:19
